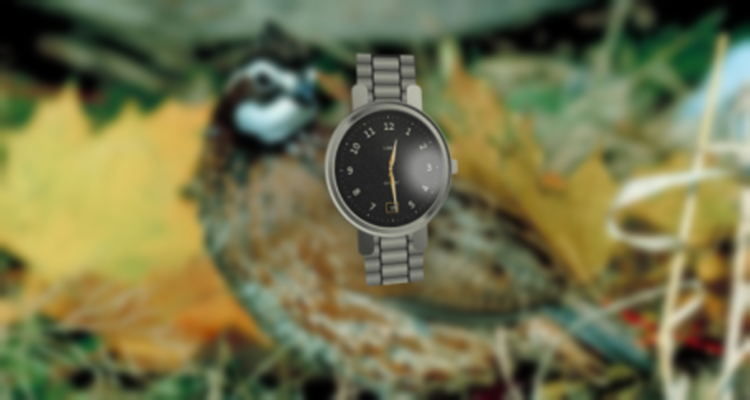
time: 12:29
